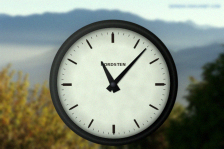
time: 11:07
